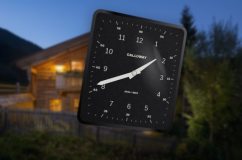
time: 1:41
